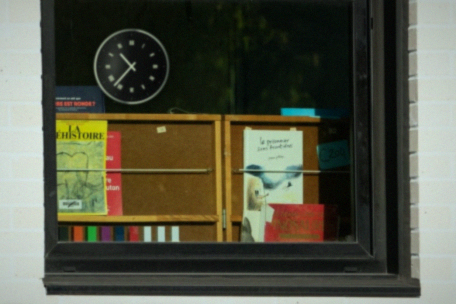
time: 10:37
